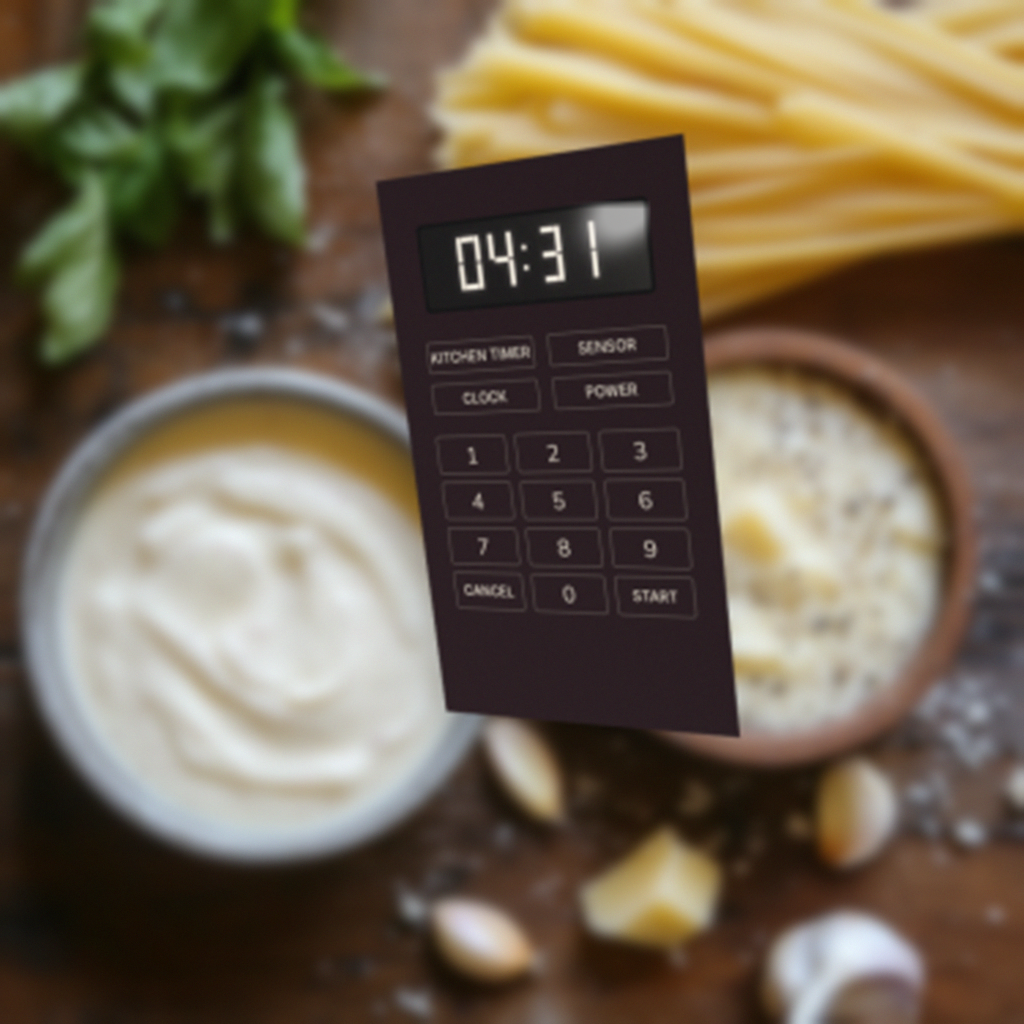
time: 4:31
